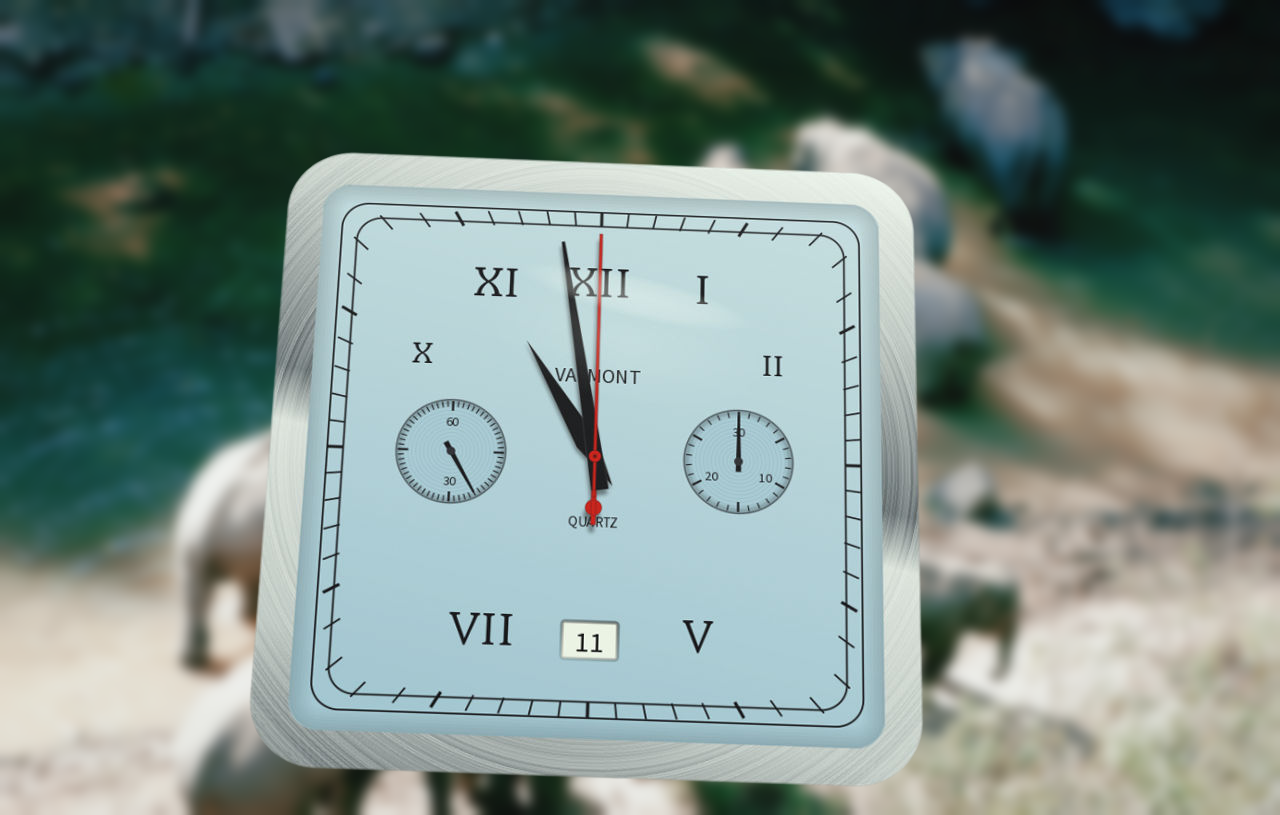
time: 10:58:25
